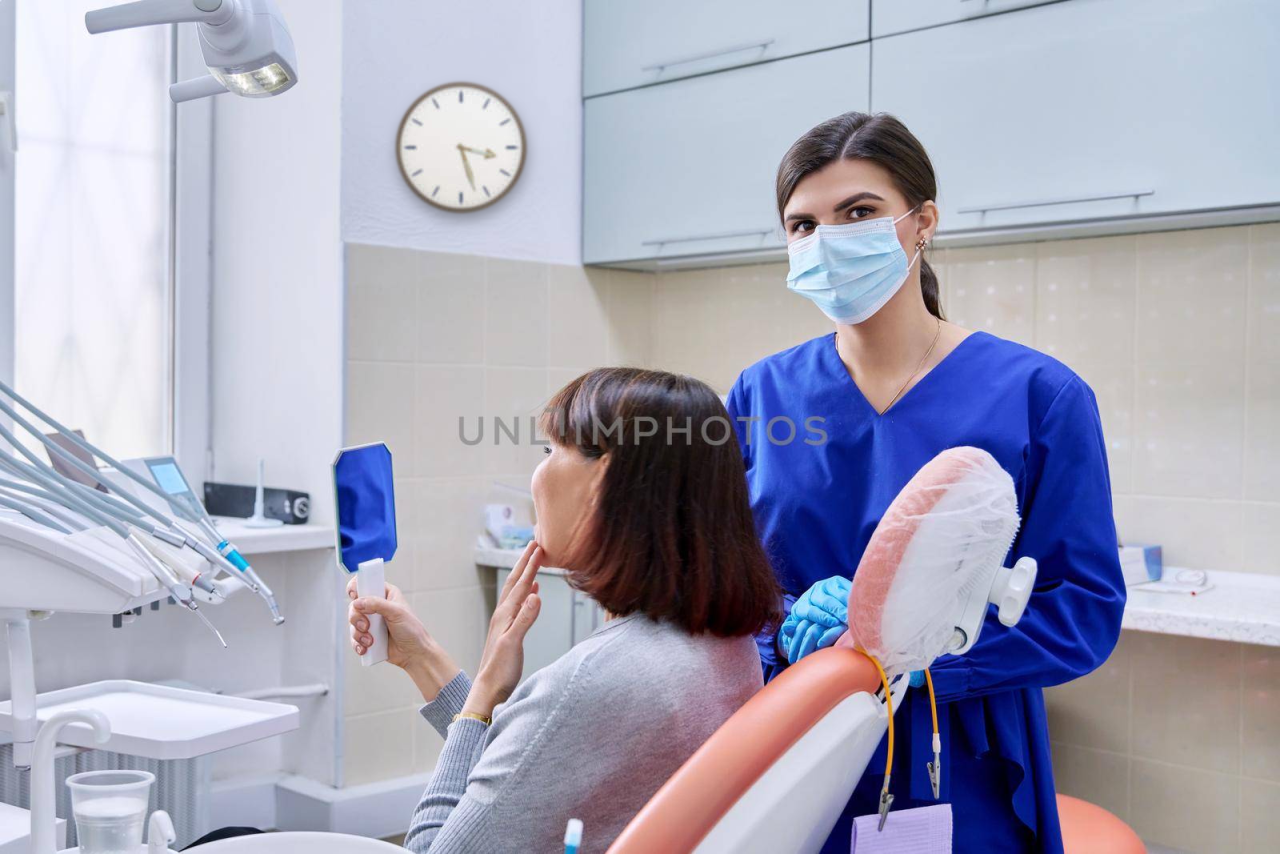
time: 3:27
